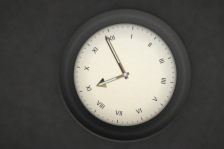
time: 8:59
